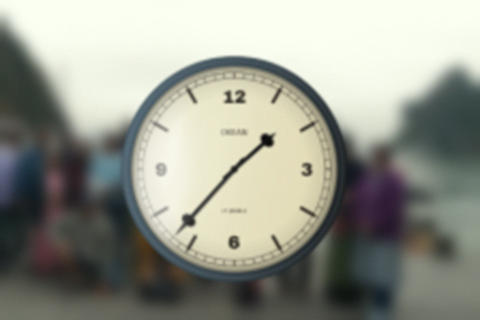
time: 1:37
